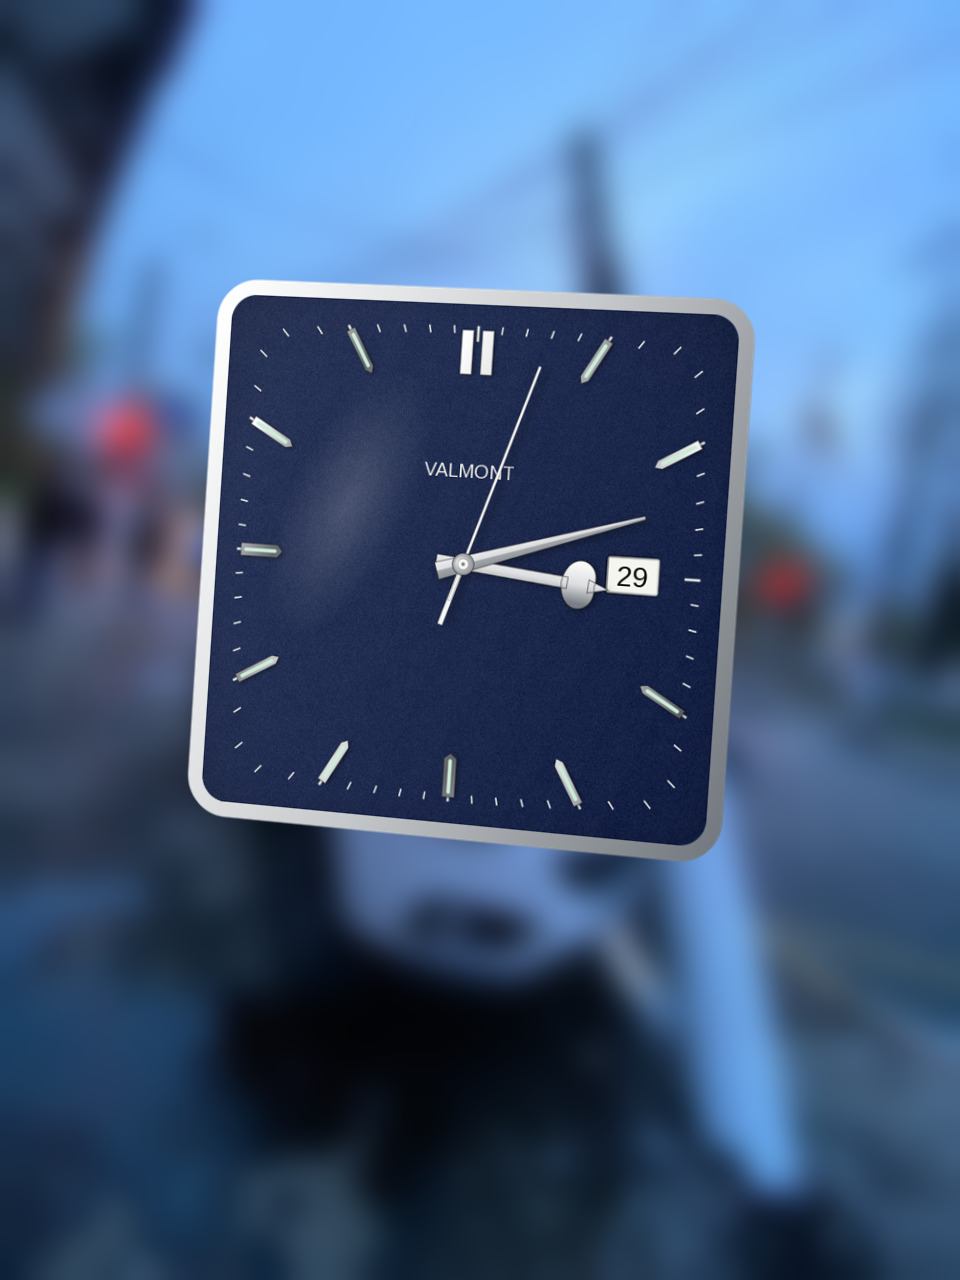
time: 3:12:03
